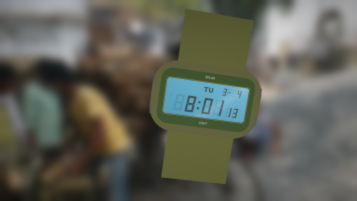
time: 8:01:13
